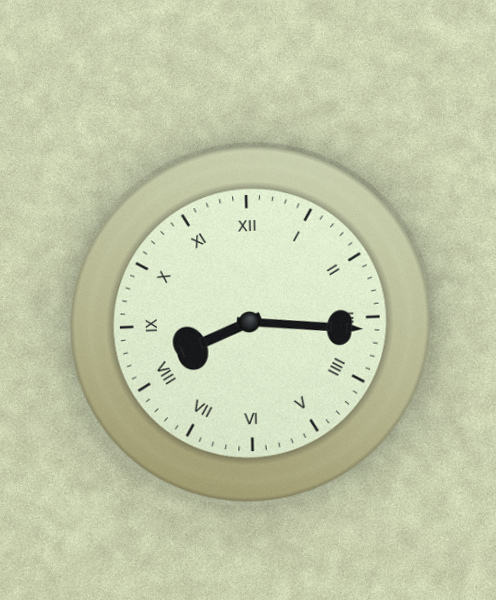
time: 8:16
